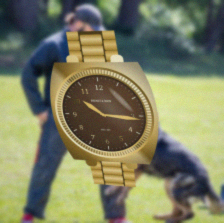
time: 10:16
